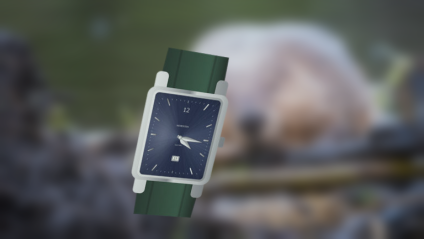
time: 4:16
